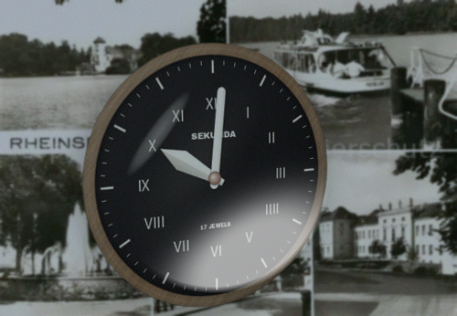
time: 10:01
